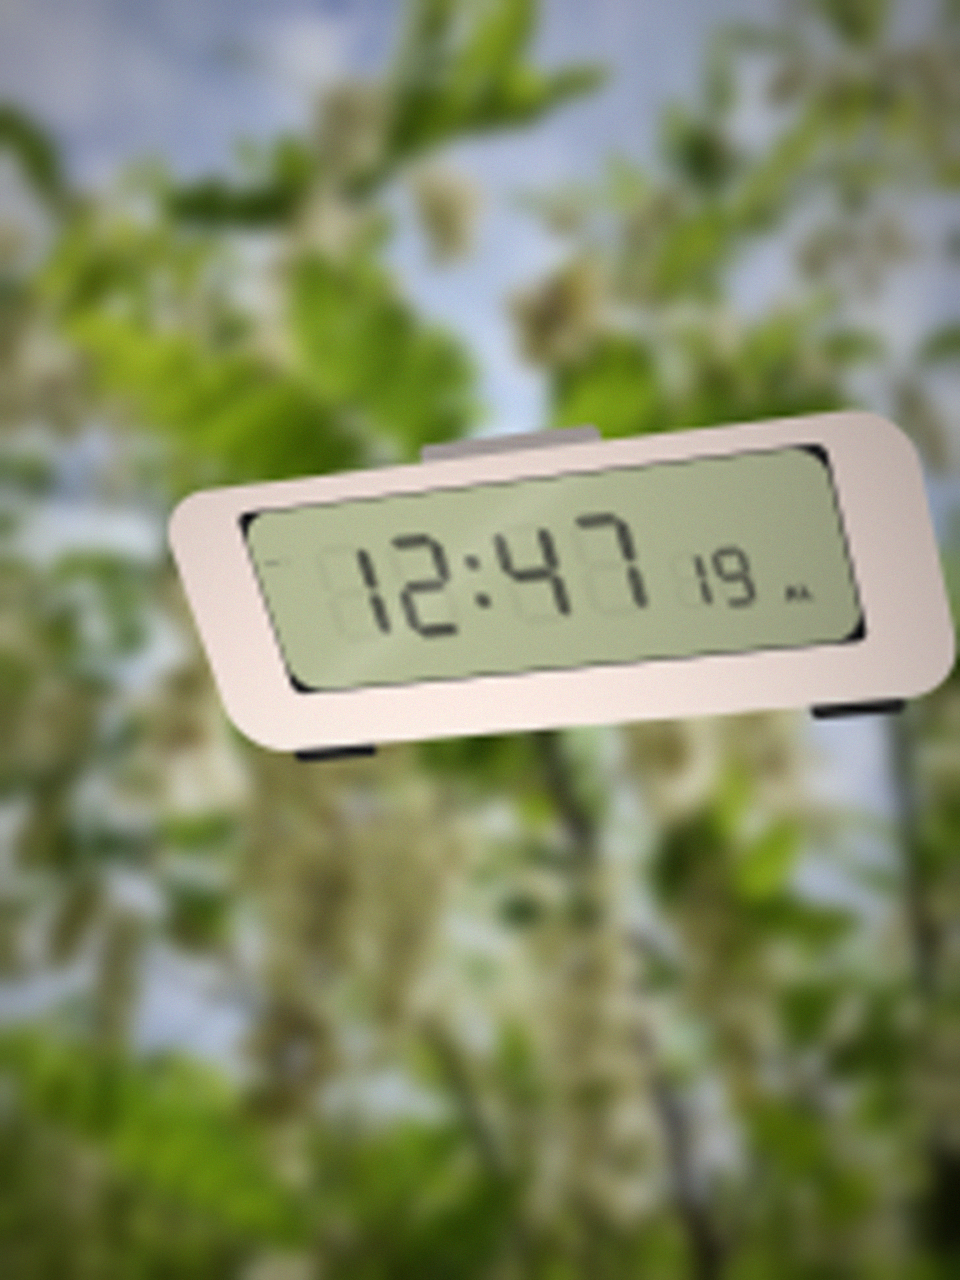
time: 12:47:19
